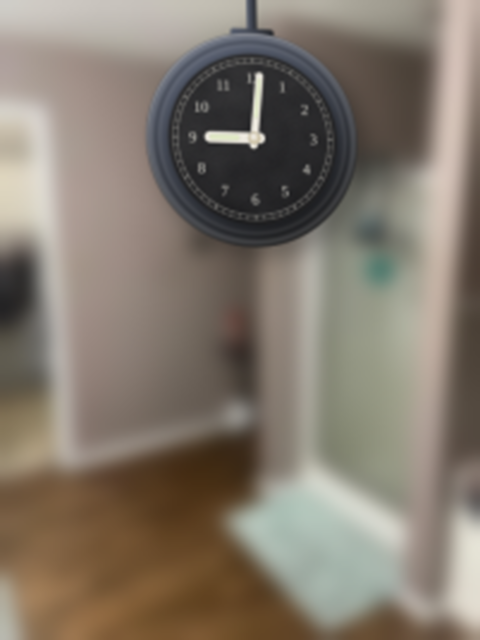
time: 9:01
